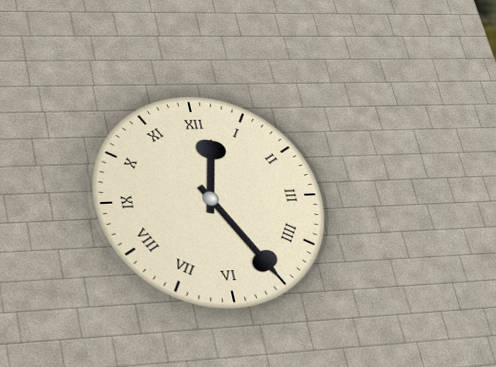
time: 12:25
